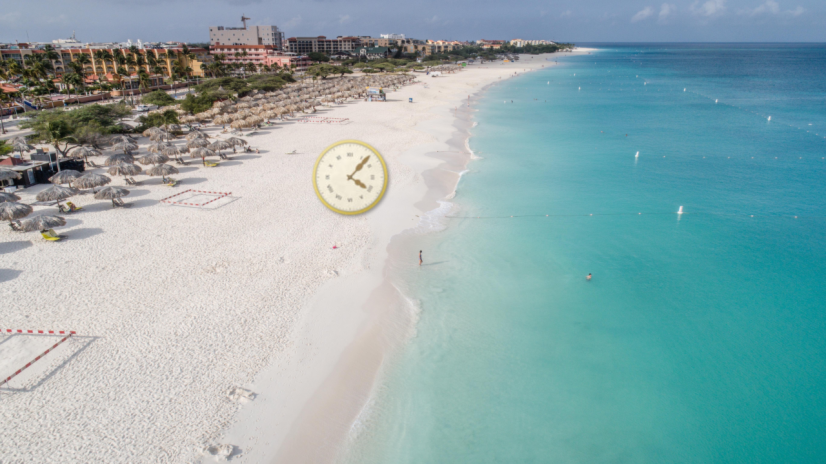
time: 4:07
